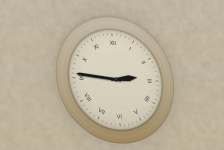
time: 2:46
